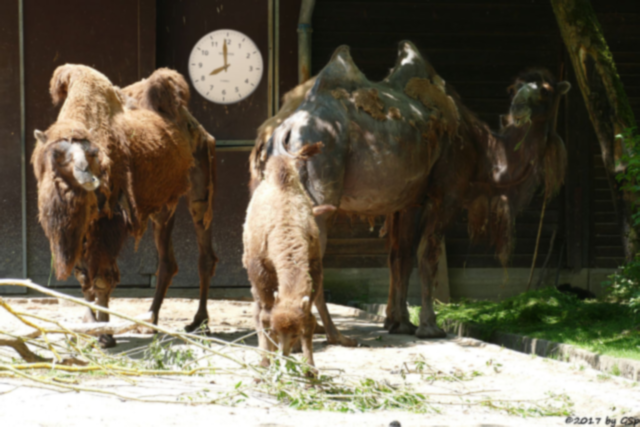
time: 7:59
